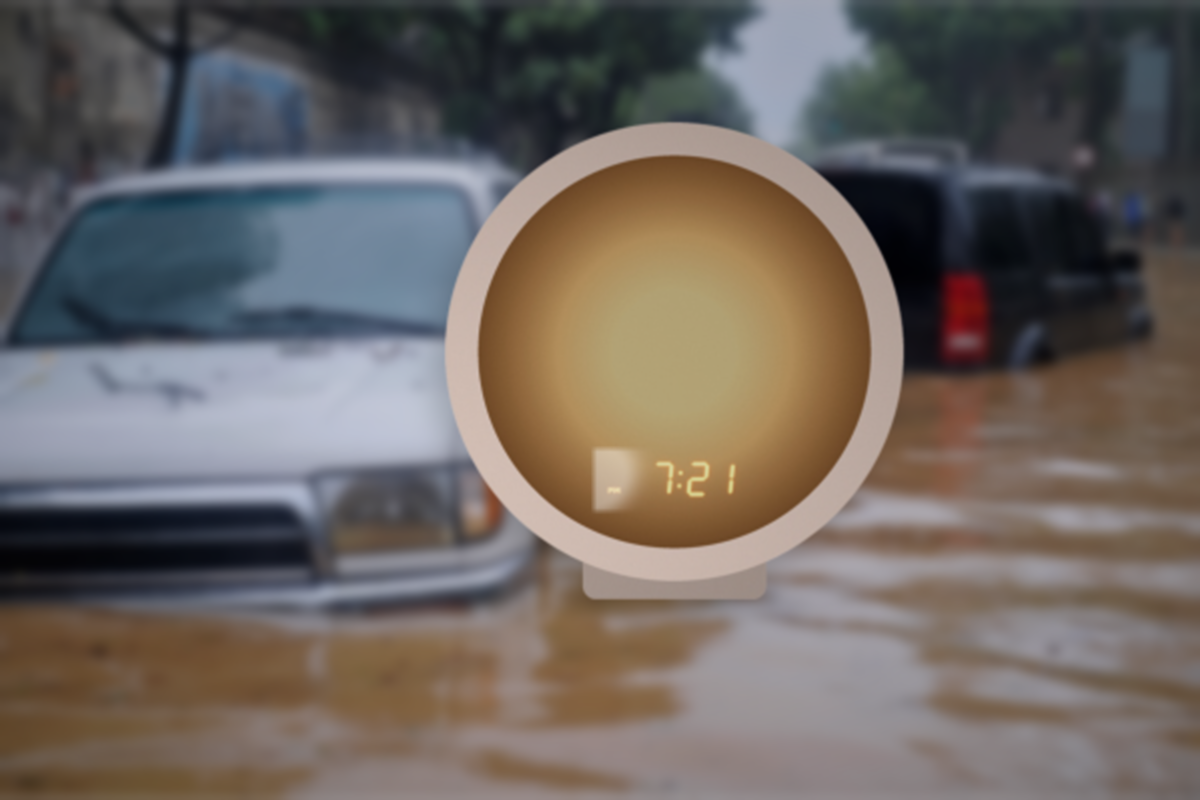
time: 7:21
